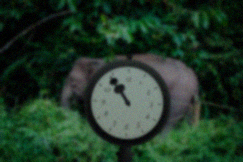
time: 10:54
